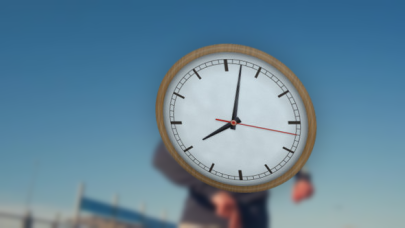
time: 8:02:17
